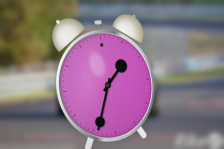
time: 1:34
